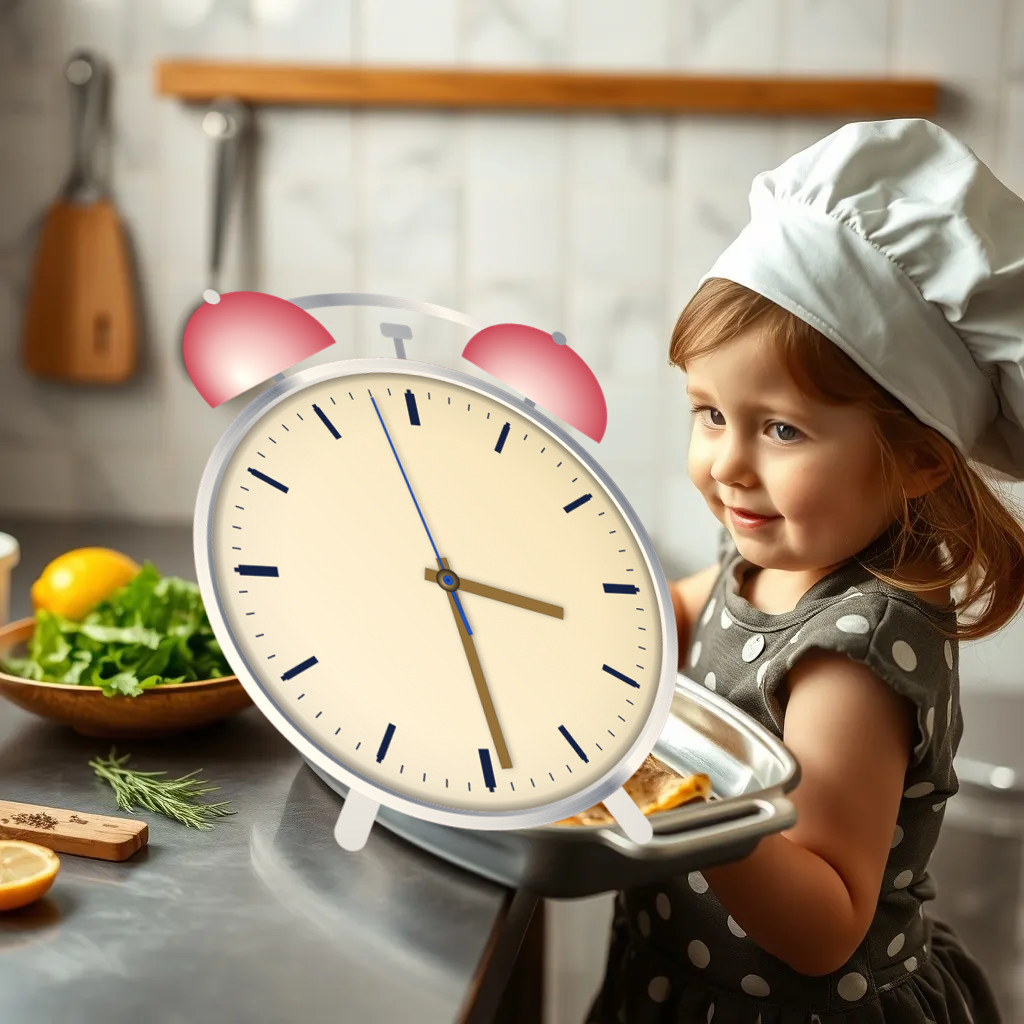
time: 3:28:58
